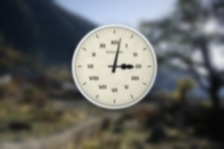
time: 3:02
